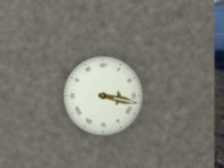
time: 3:17
